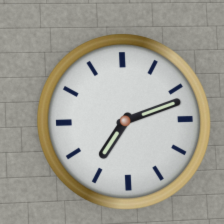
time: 7:12
